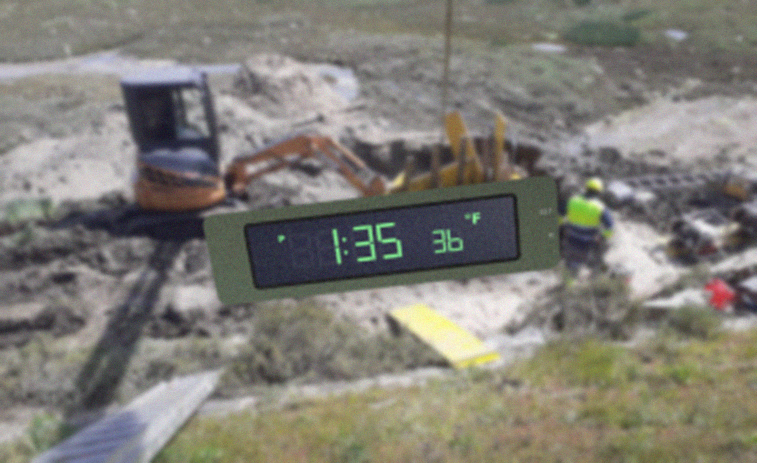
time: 1:35
